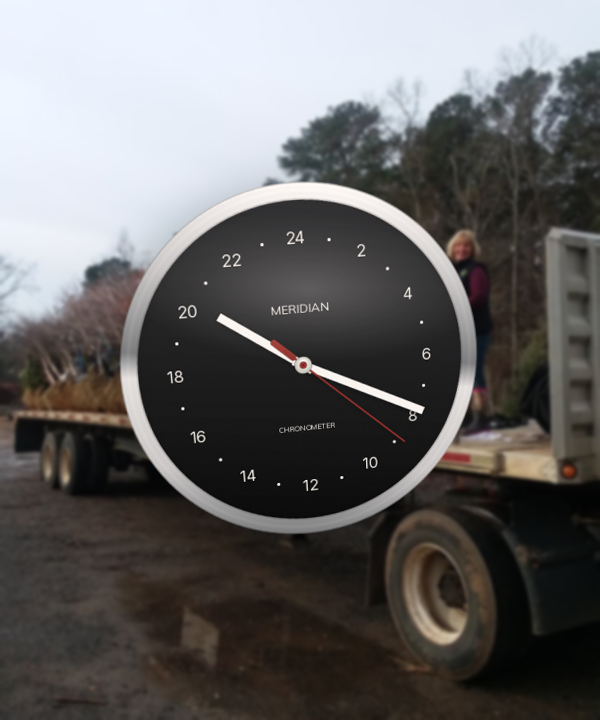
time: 20:19:22
